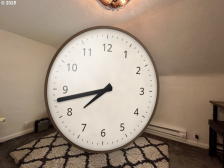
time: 7:43
